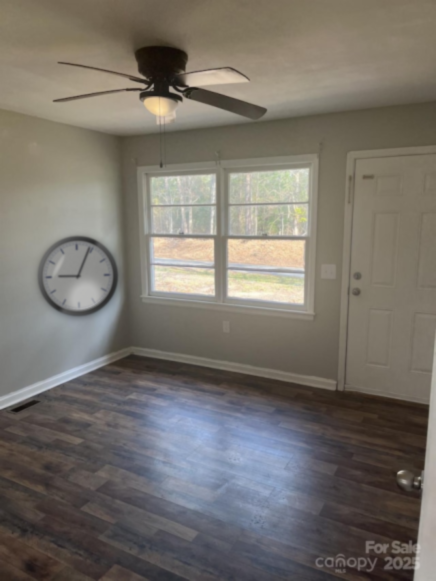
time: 9:04
